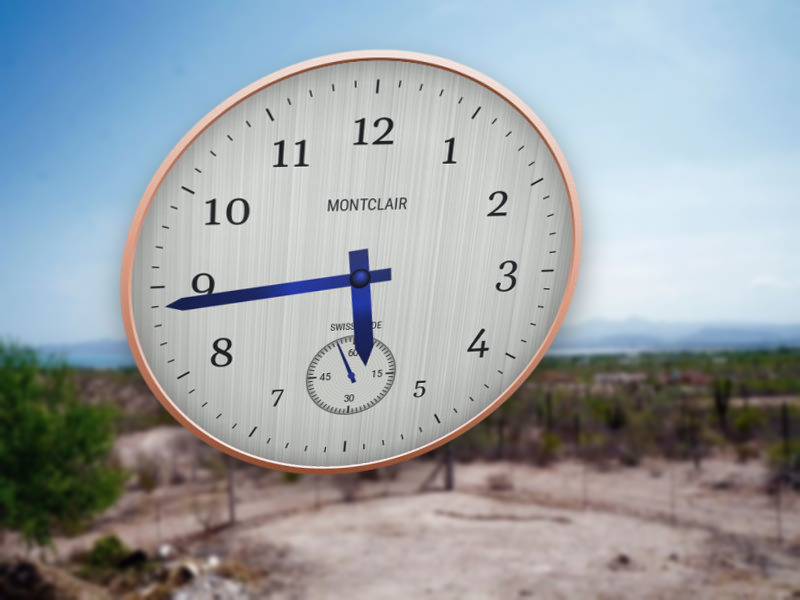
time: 5:43:56
